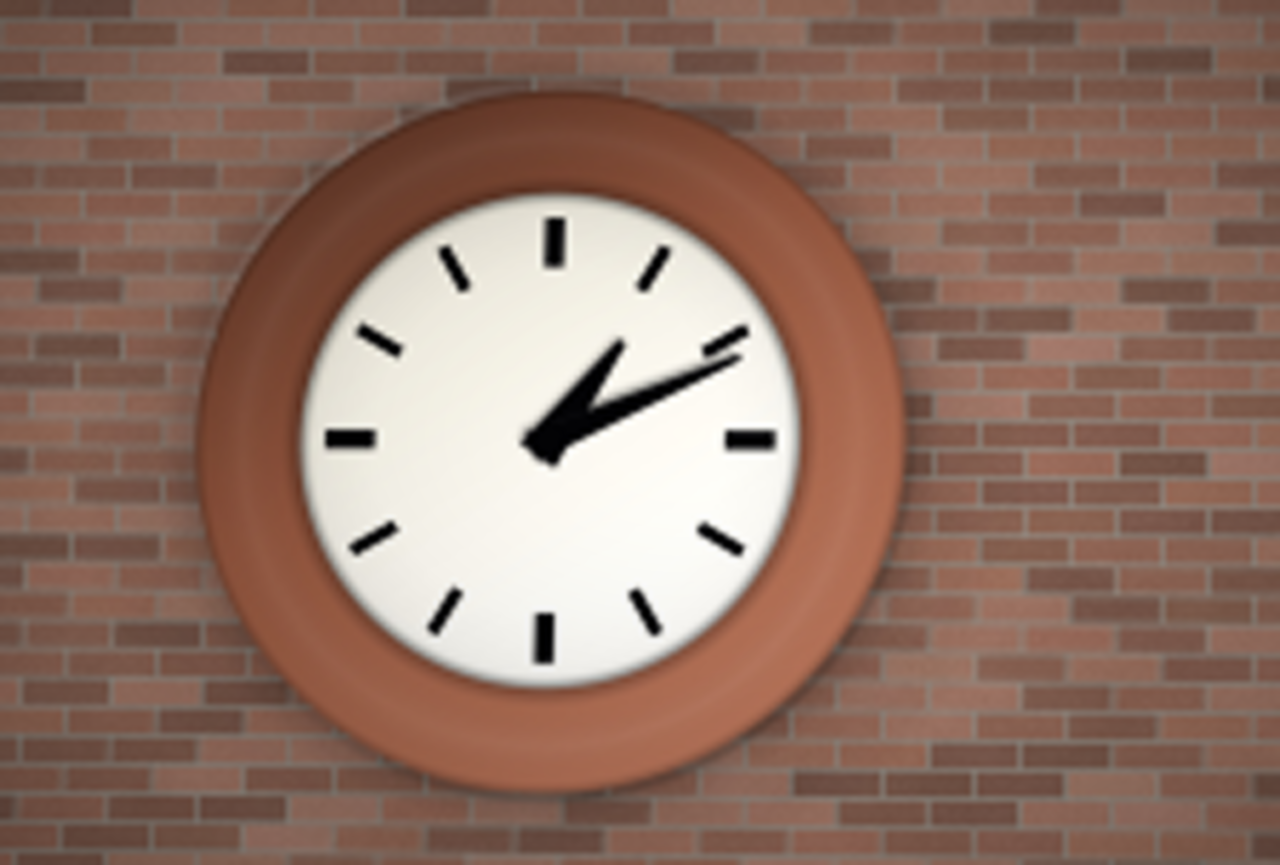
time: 1:11
